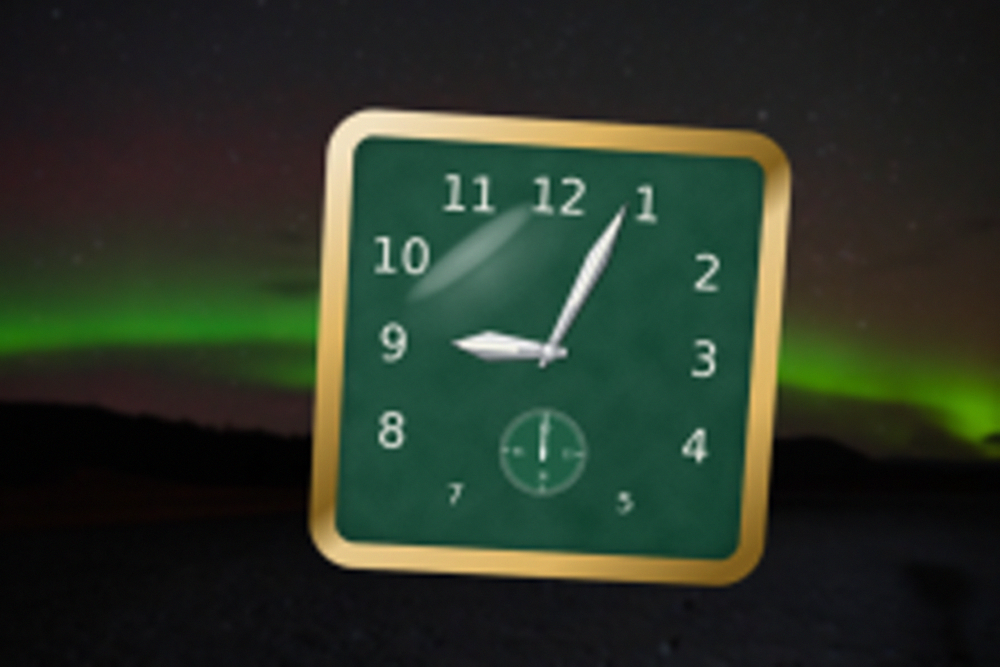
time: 9:04
